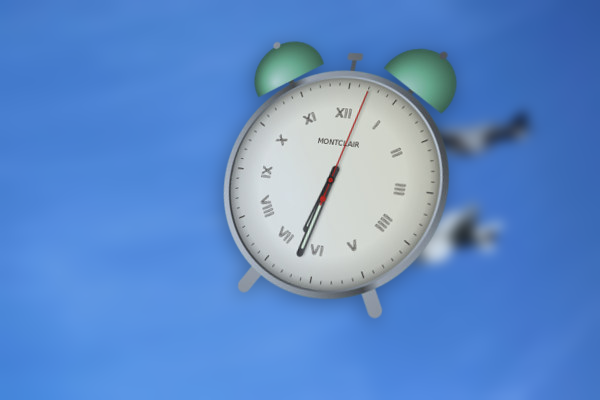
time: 6:32:02
